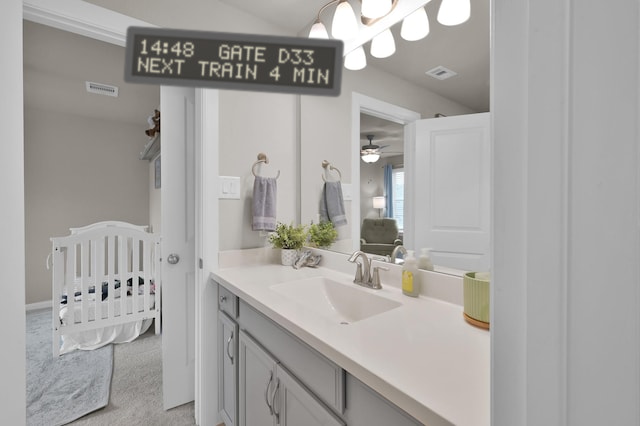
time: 14:48
